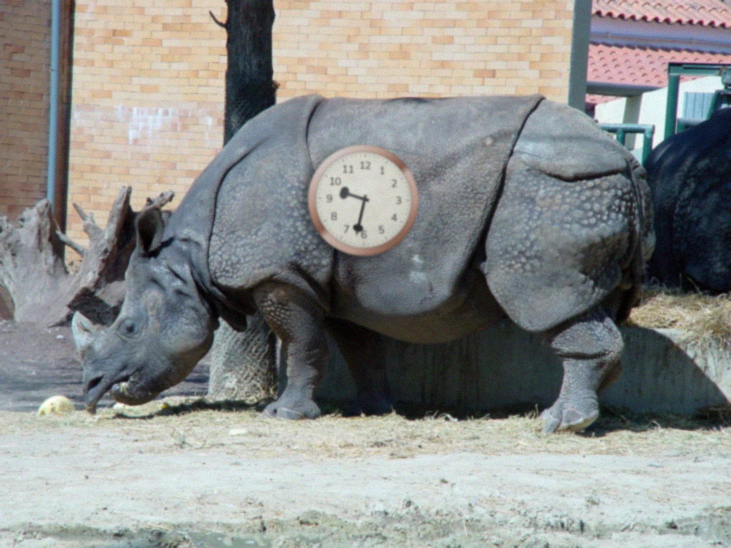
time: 9:32
